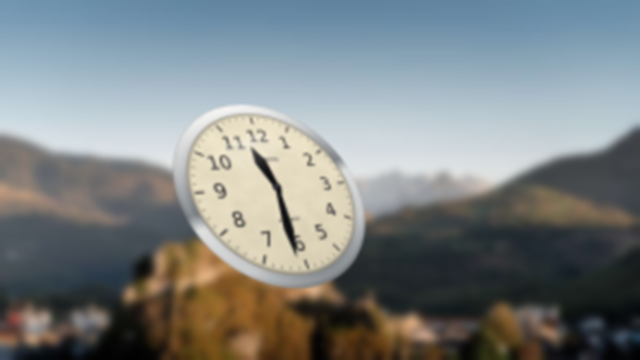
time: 11:31
